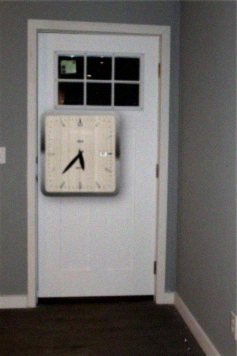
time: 5:37
